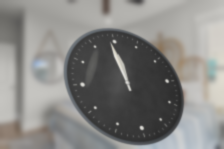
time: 11:59
